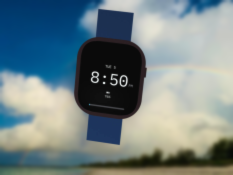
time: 8:50
